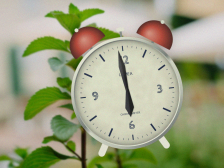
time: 5:59
